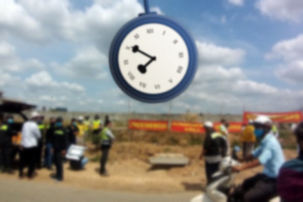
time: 7:51
